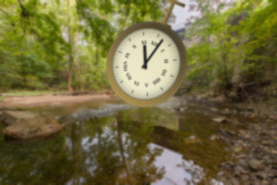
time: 11:02
